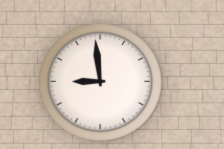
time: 8:59
